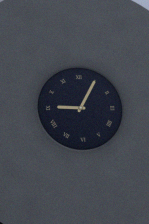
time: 9:05
